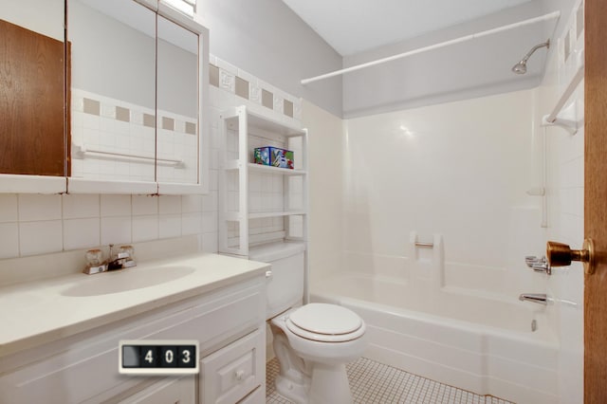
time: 4:03
